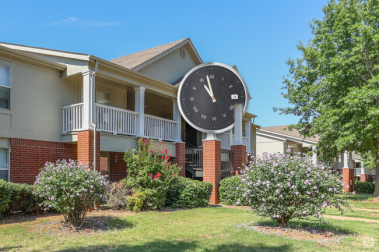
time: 10:58
